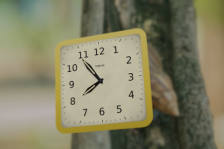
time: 7:54
